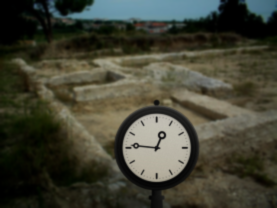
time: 12:46
